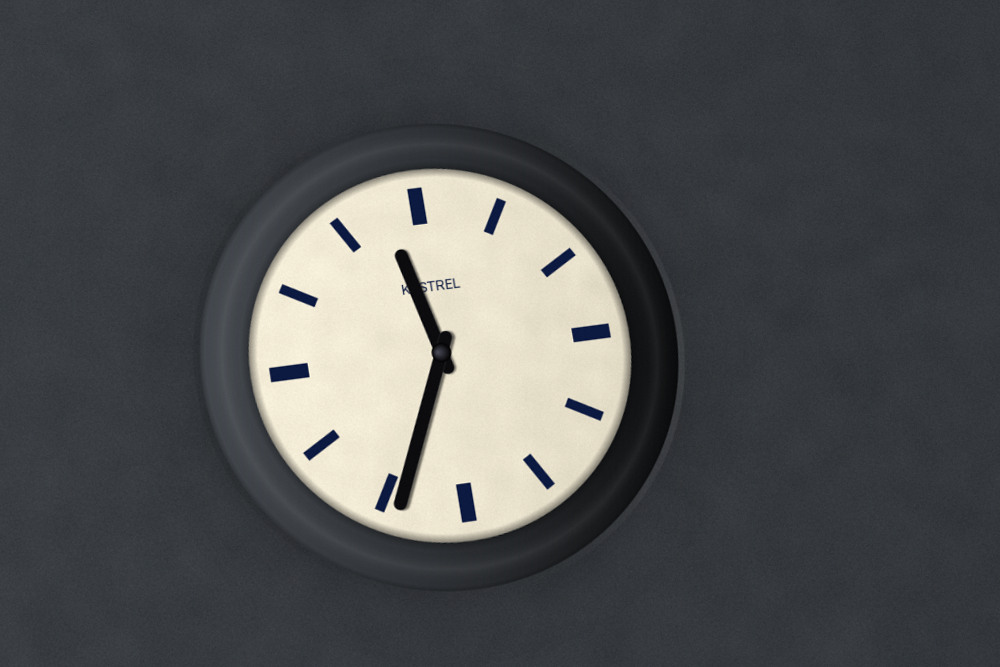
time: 11:34
